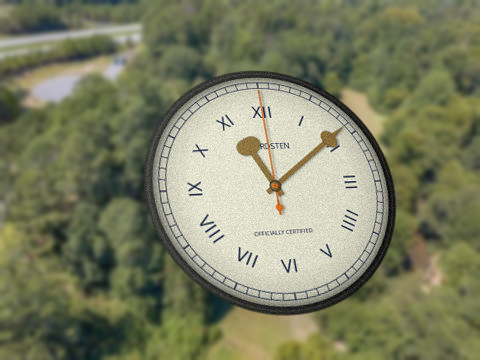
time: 11:09:00
